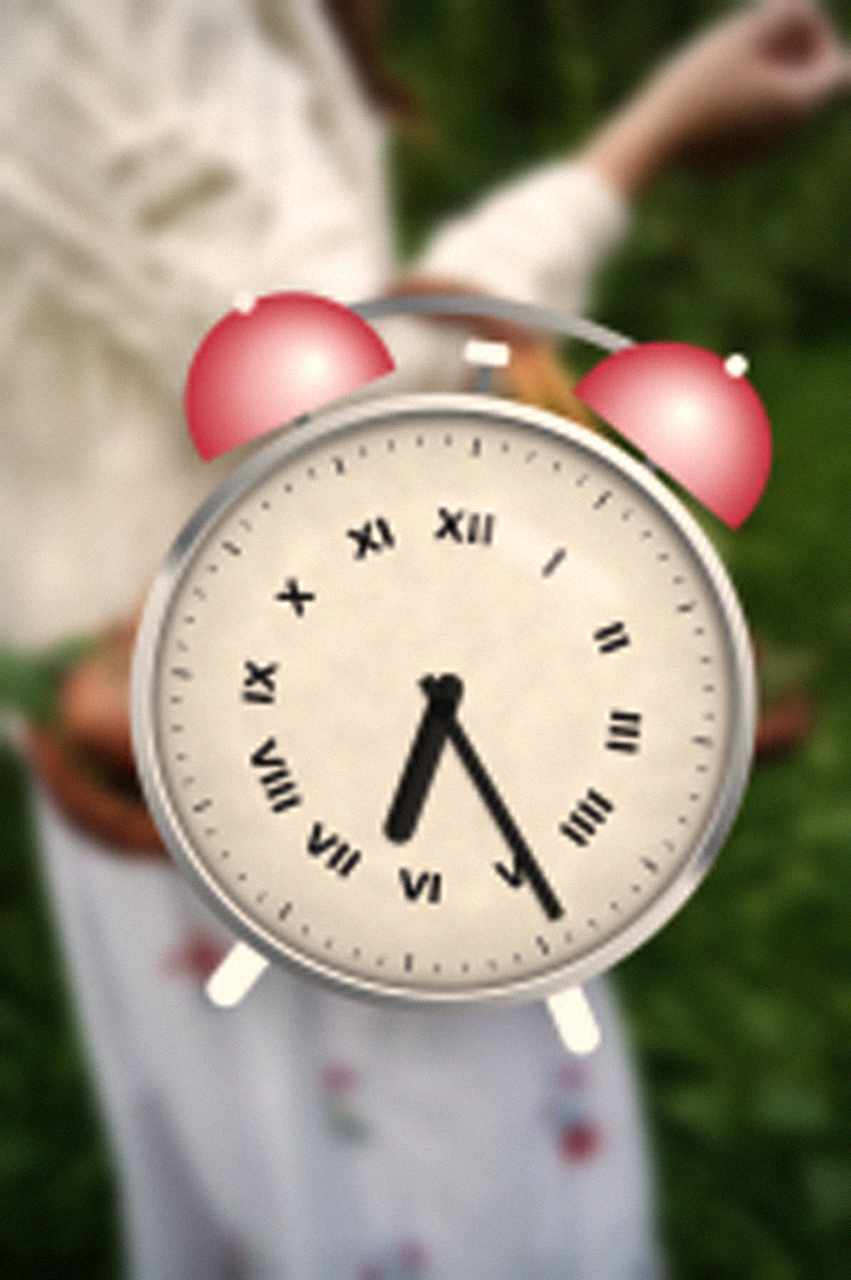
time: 6:24
